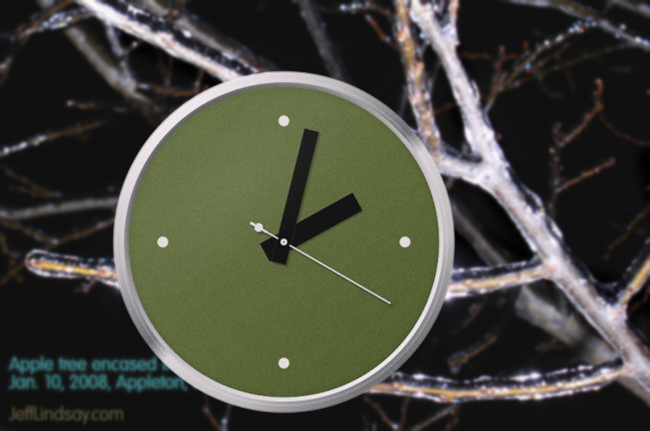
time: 2:02:20
